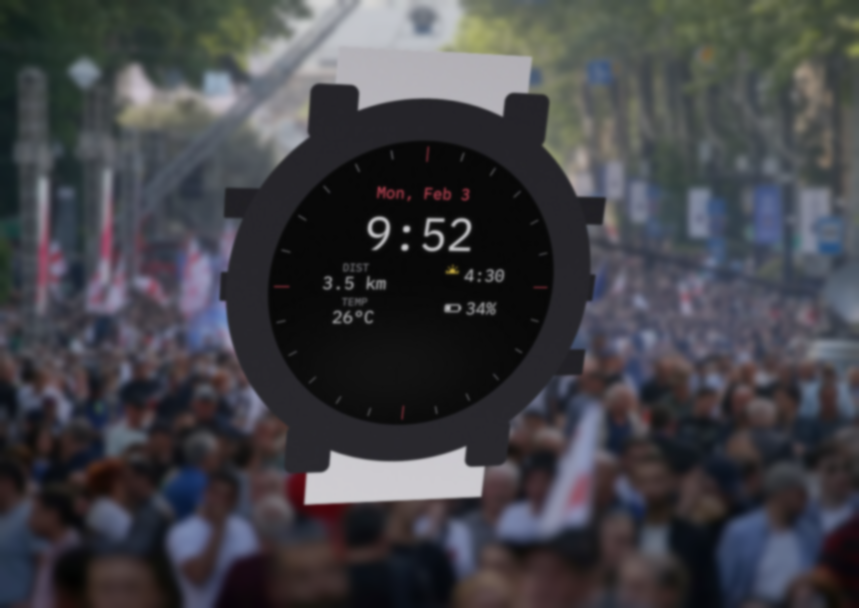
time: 9:52
